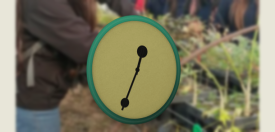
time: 12:34
